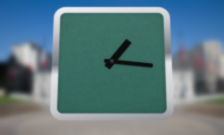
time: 1:16
